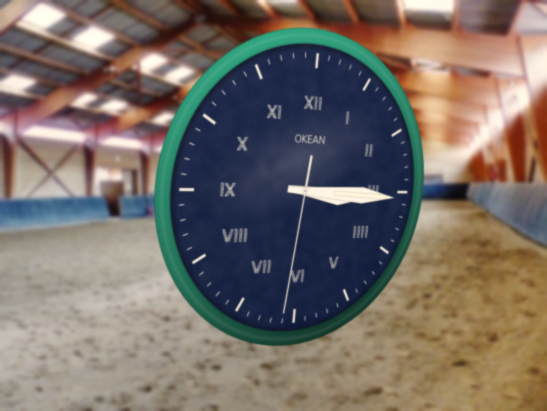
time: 3:15:31
